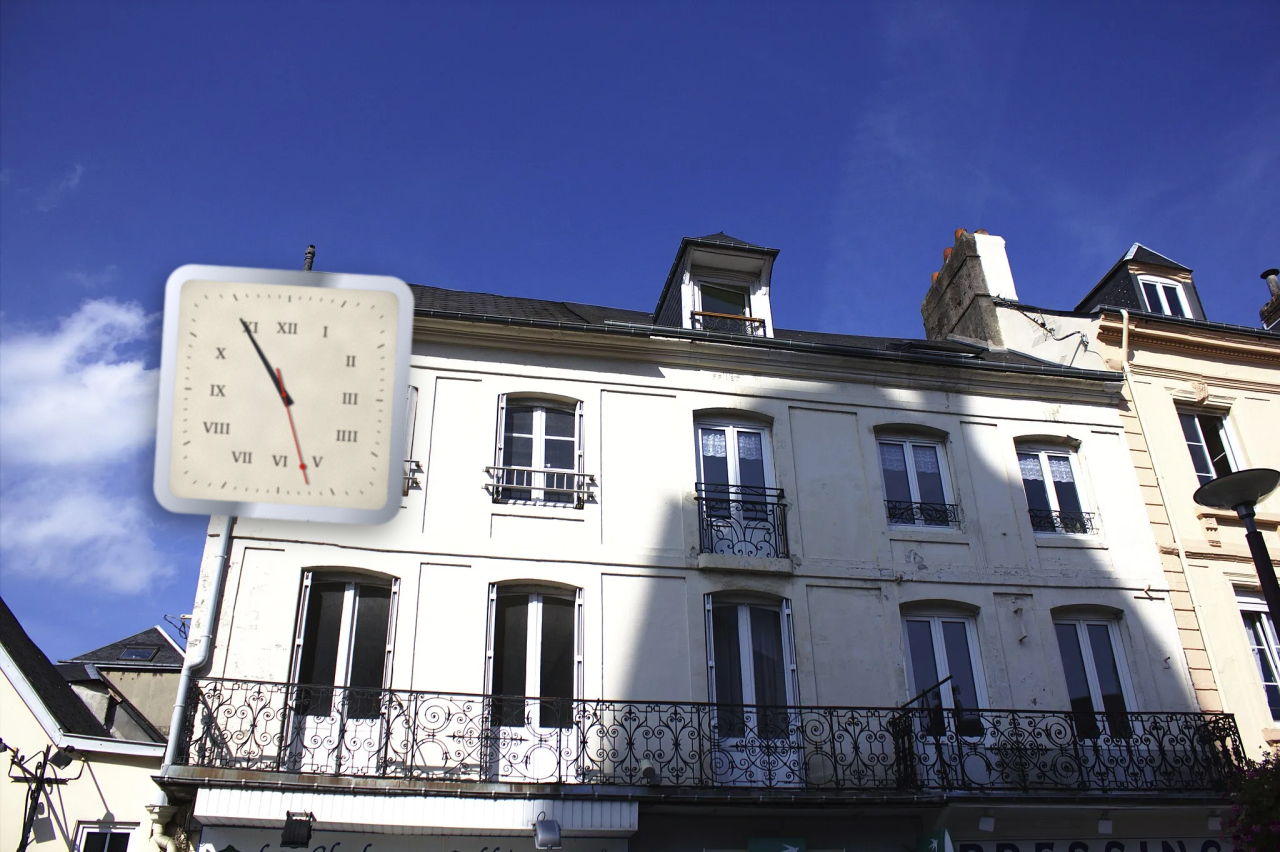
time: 10:54:27
